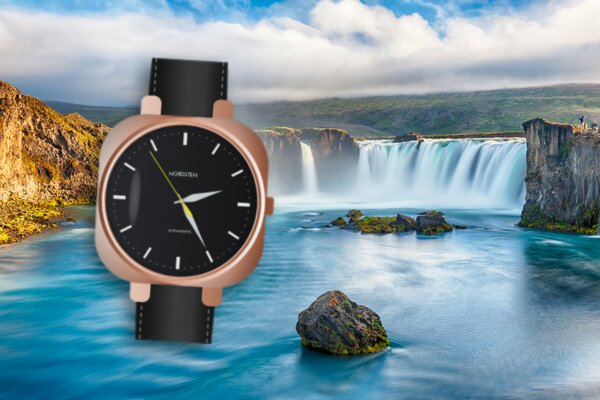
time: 2:24:54
